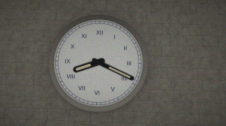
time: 8:19
